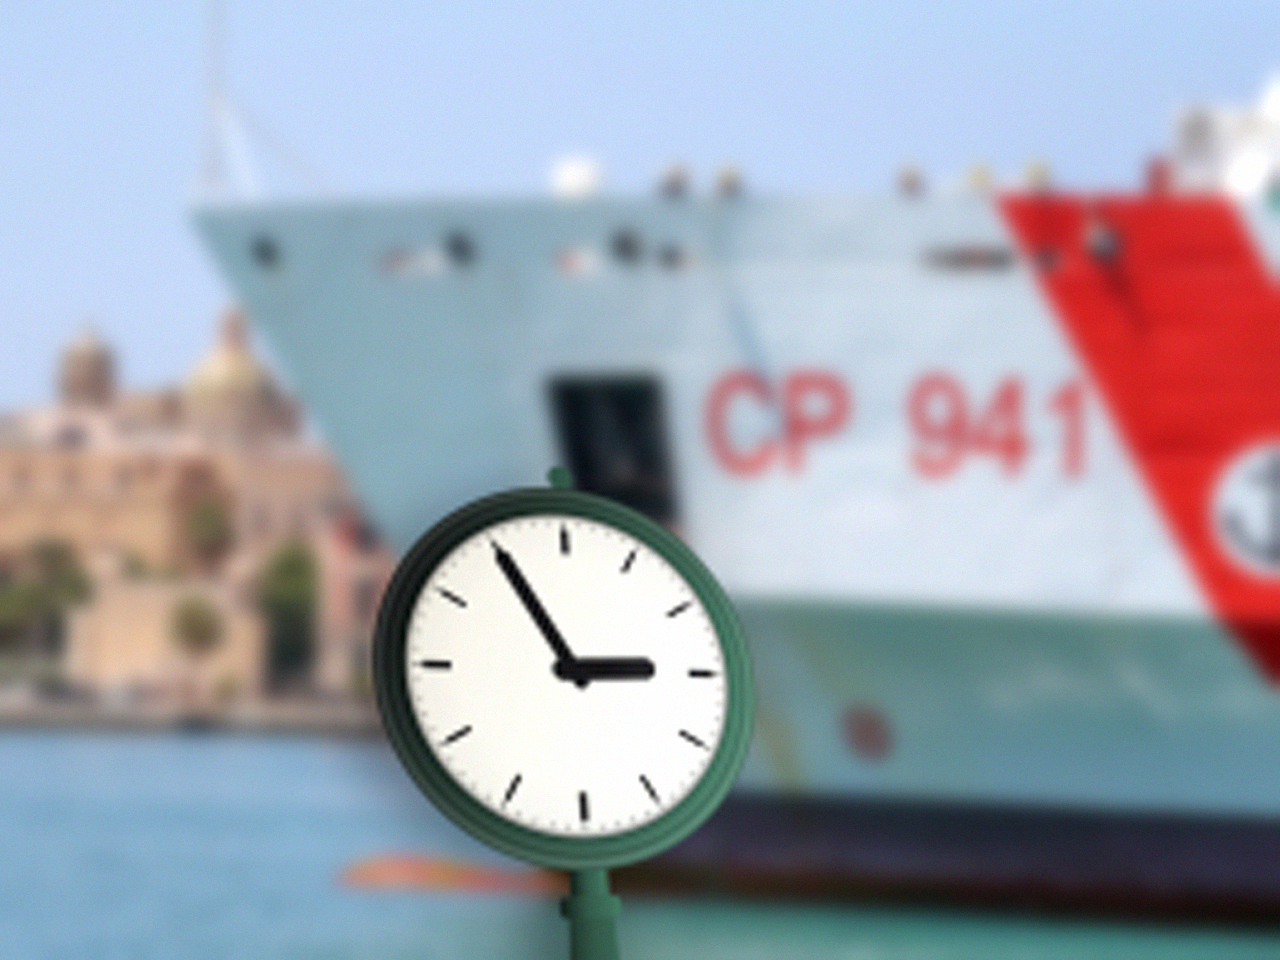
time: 2:55
